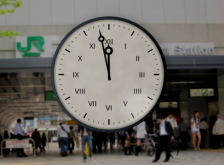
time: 11:58
